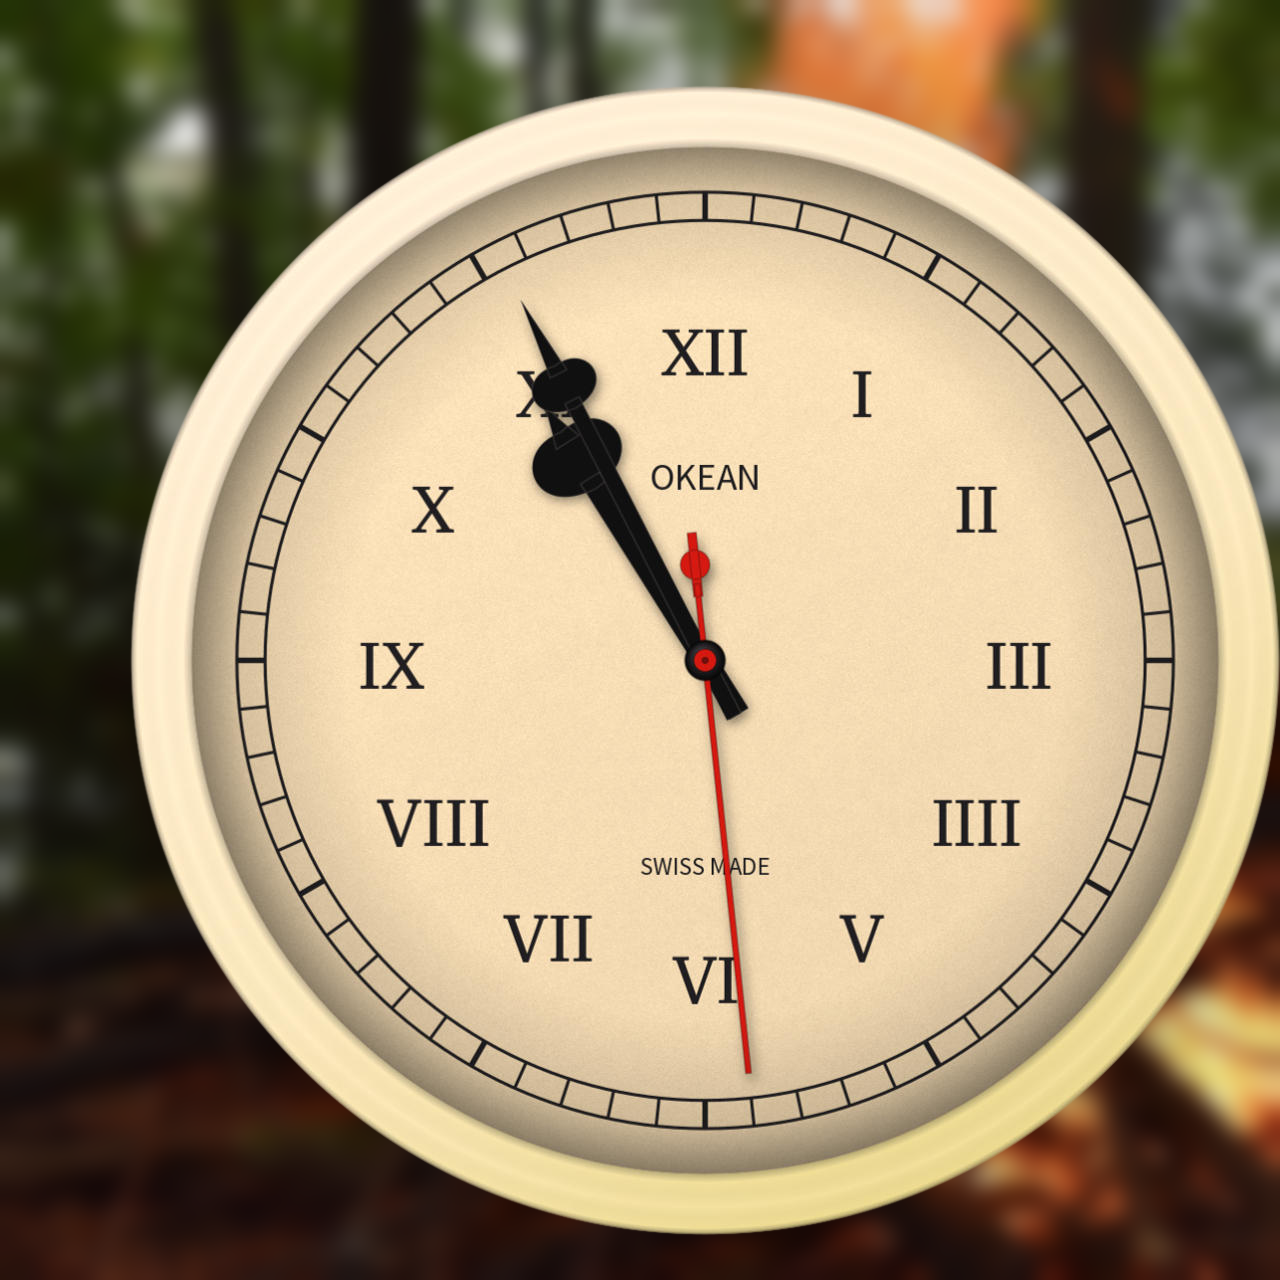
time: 10:55:29
